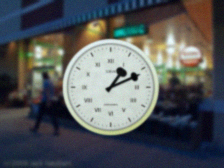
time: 1:11
